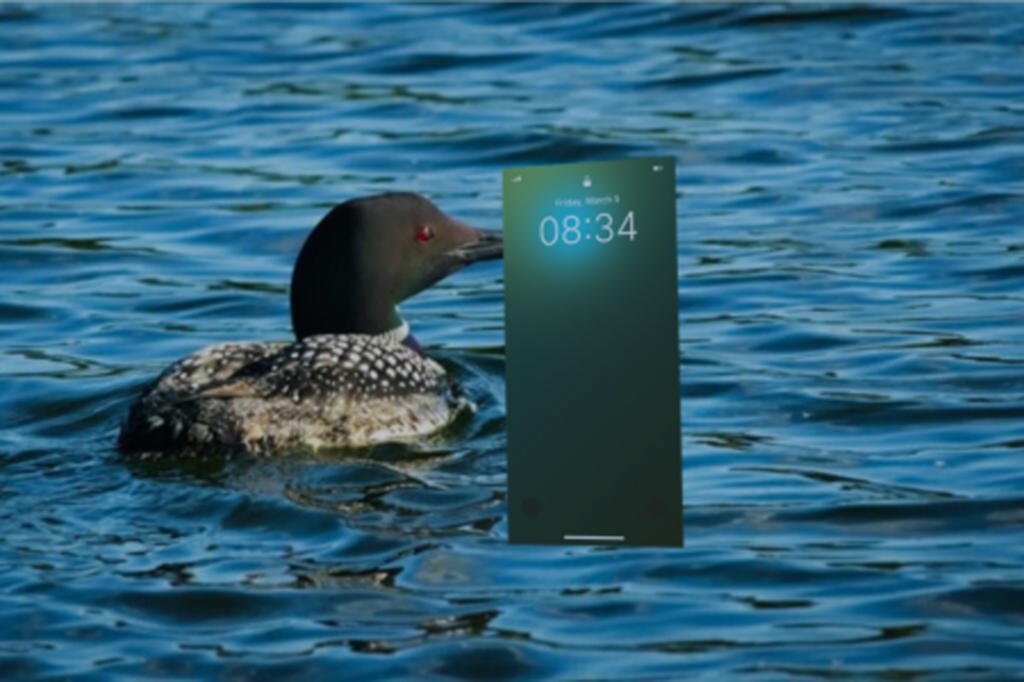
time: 8:34
